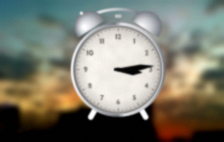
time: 3:14
